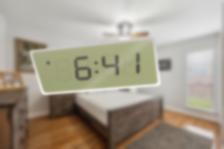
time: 6:41
